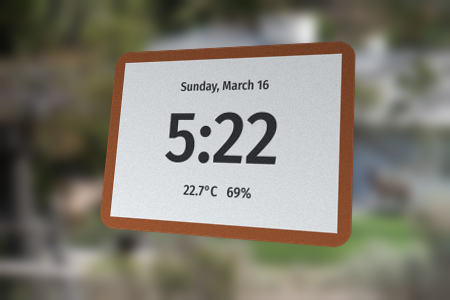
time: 5:22
